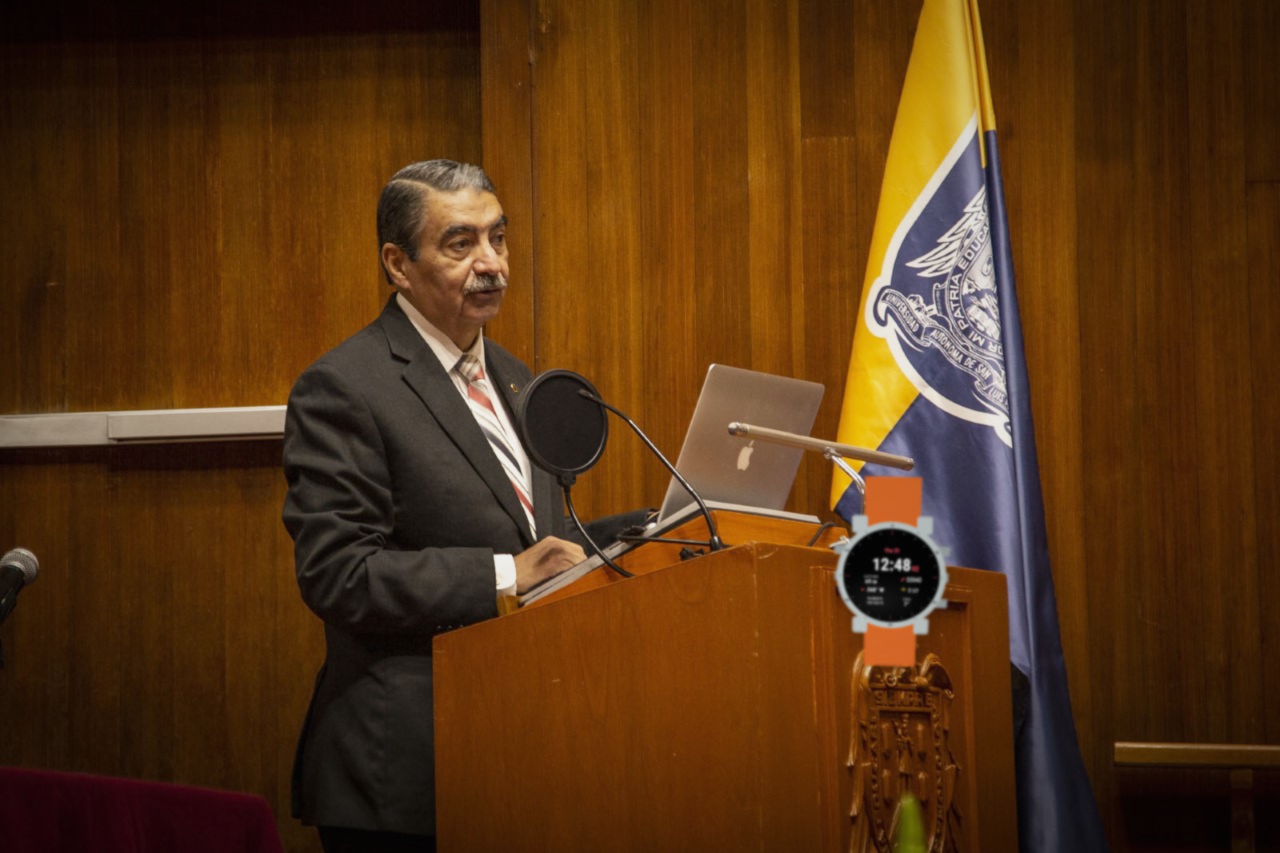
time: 12:48
